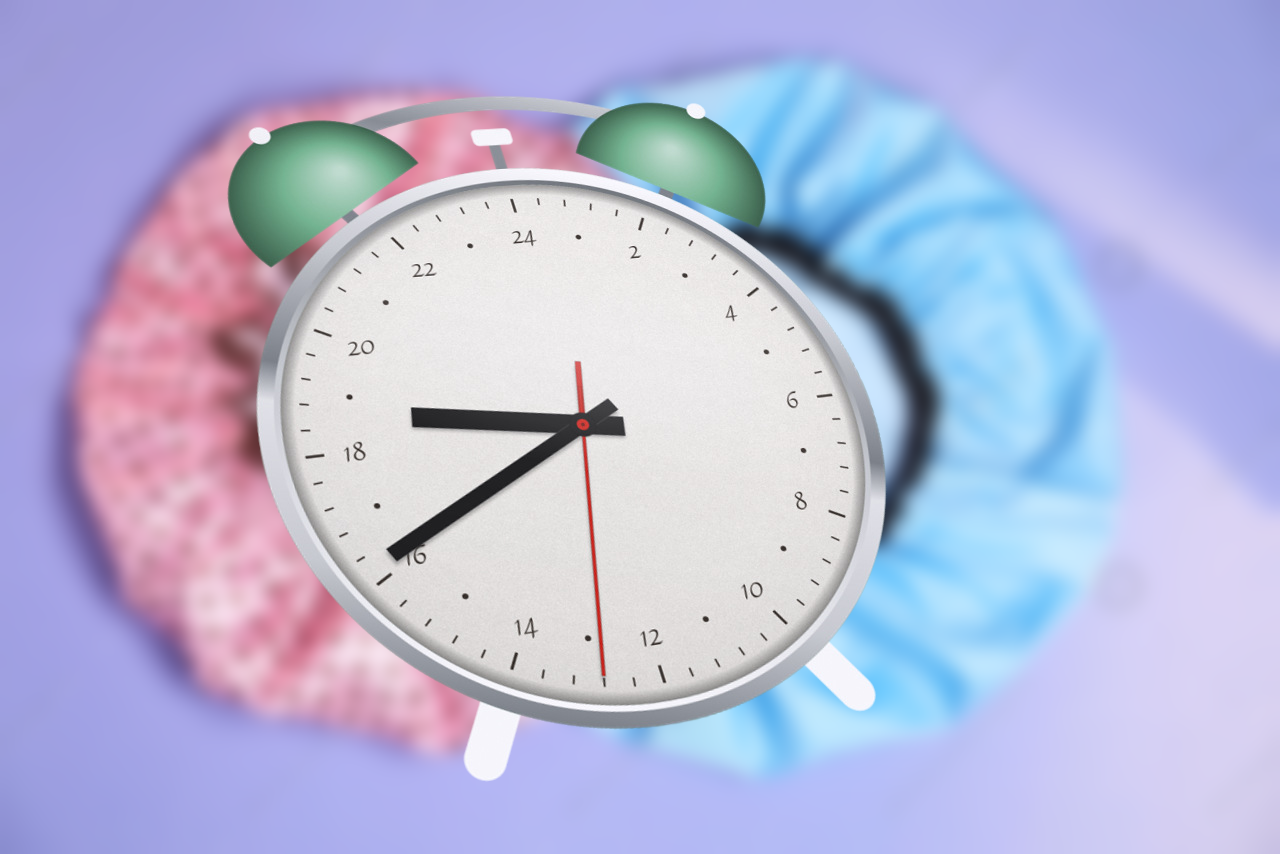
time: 18:40:32
